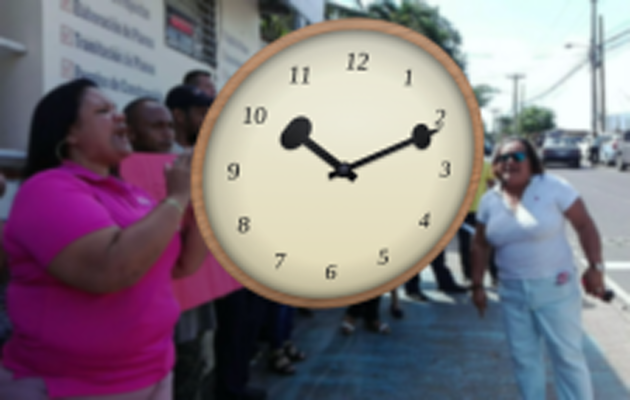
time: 10:11
